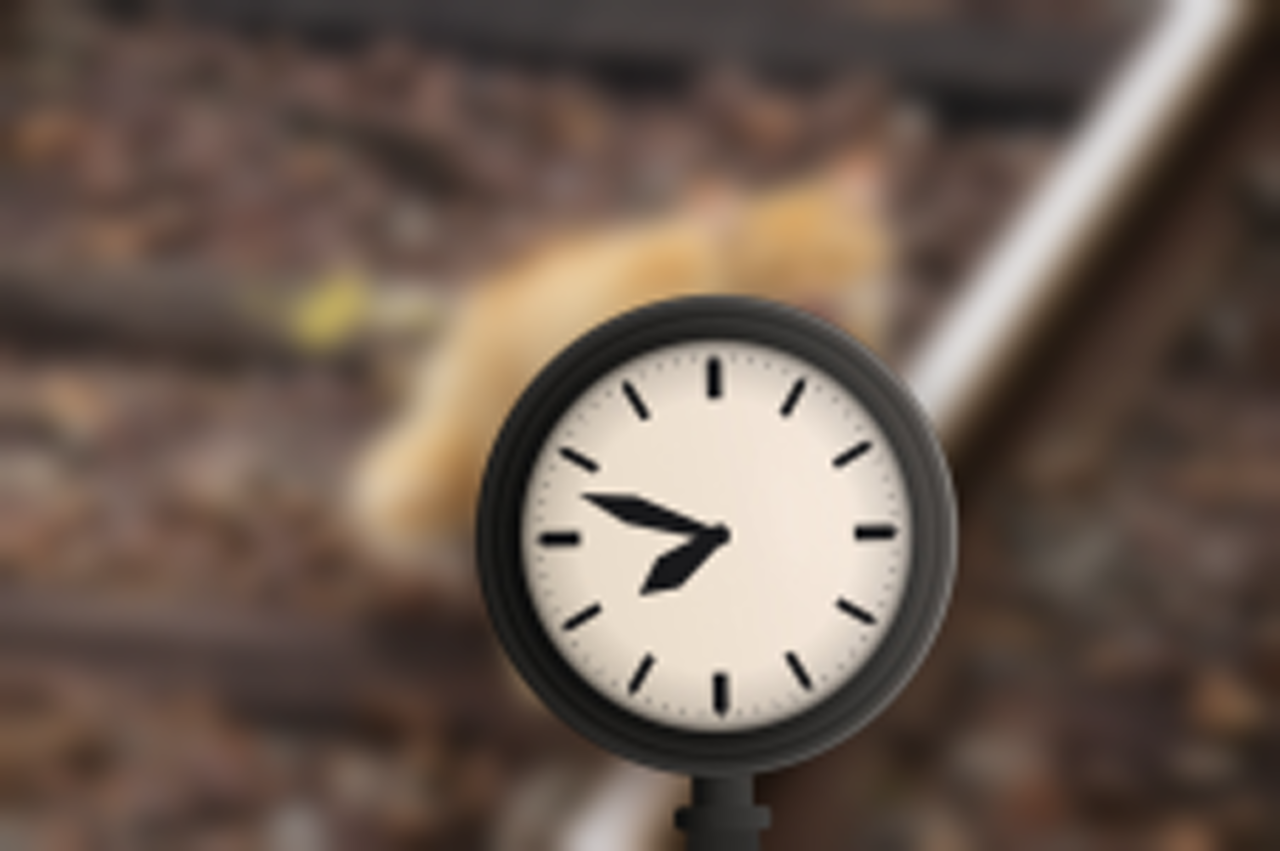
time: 7:48
